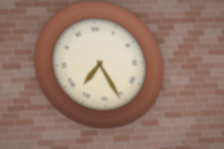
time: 7:26
